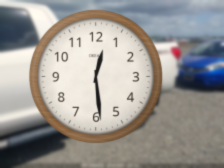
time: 12:29
